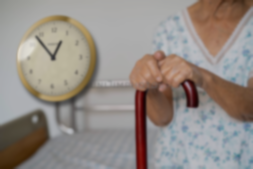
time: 12:53
